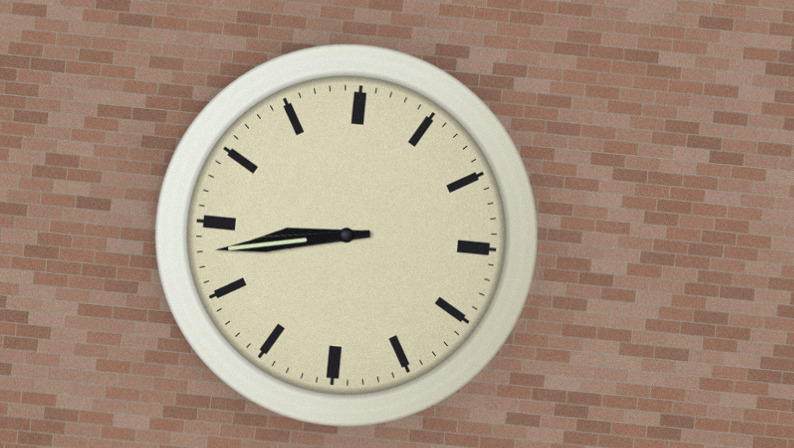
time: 8:43
